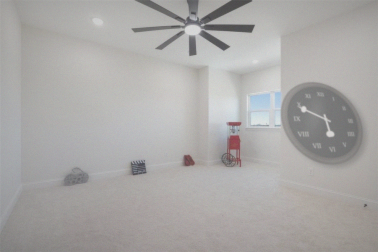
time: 5:49
